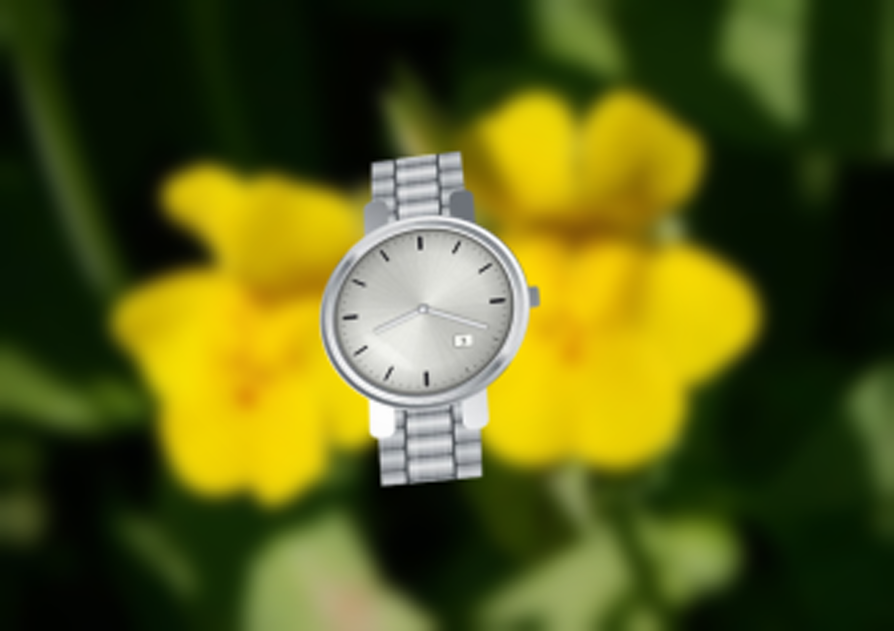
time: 8:19
